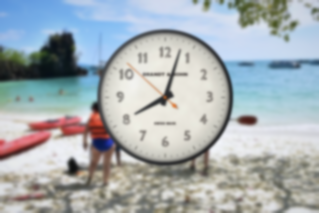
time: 8:02:52
